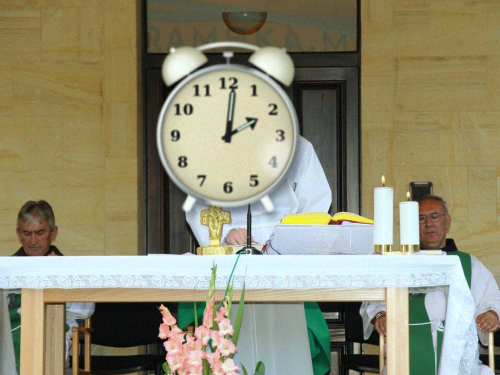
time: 2:01
